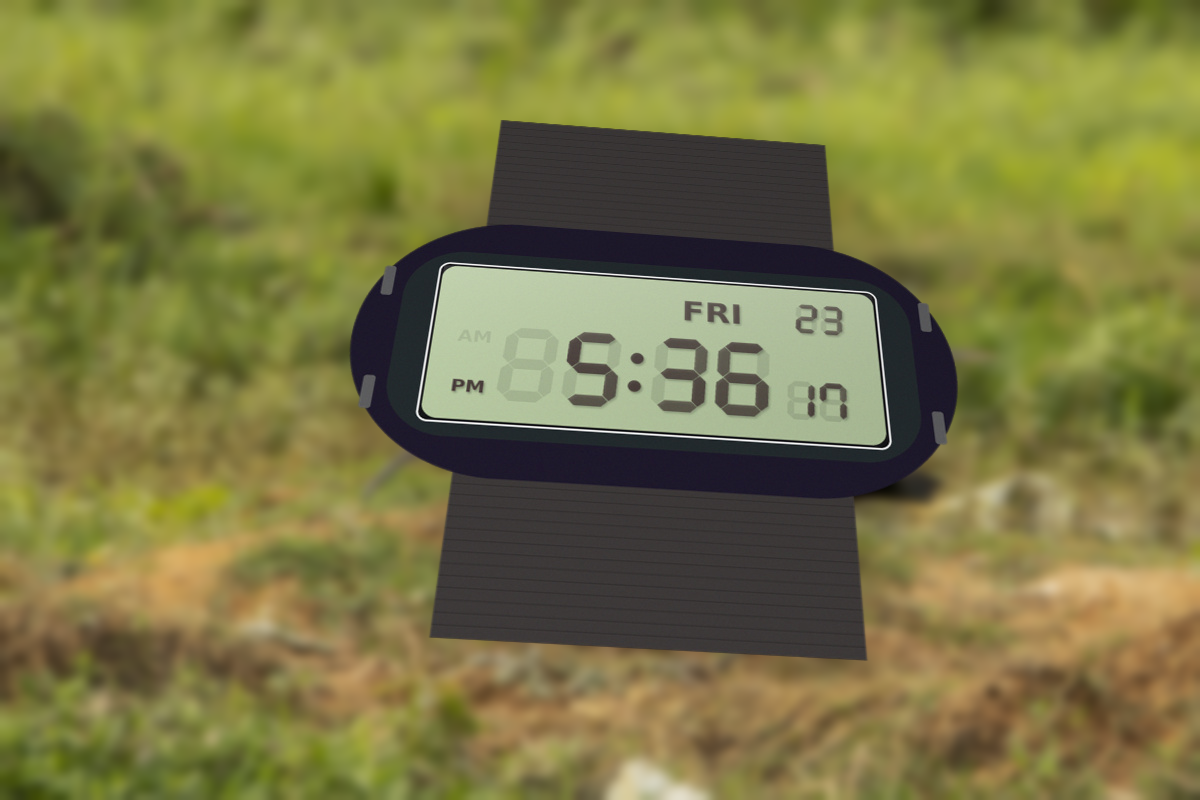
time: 5:36:17
